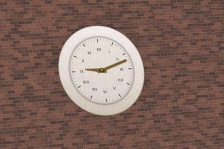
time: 9:12
